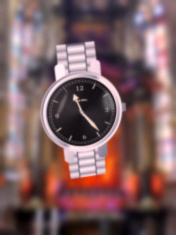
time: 11:24
